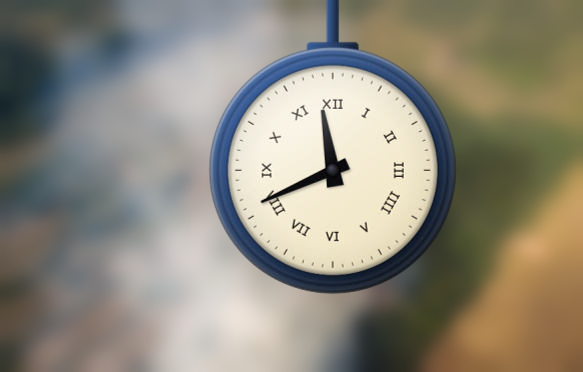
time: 11:41
